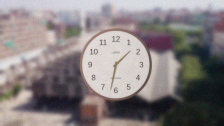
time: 1:32
